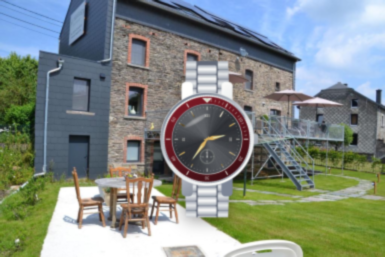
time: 2:36
